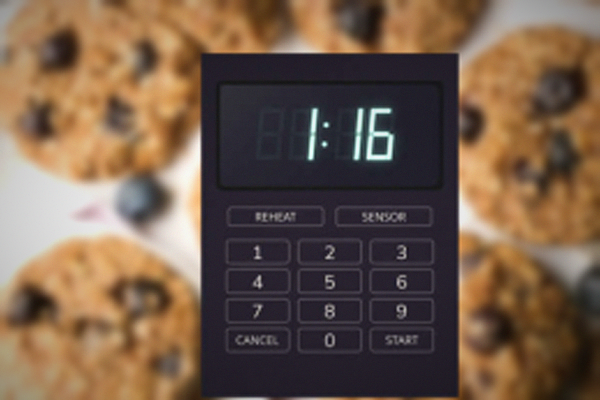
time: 1:16
